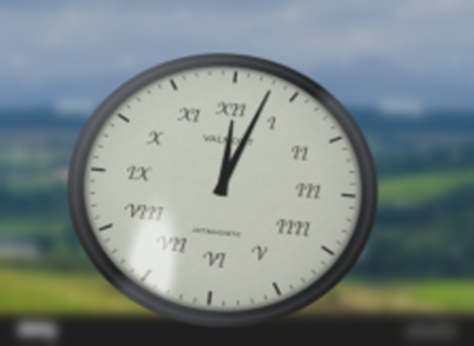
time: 12:03
